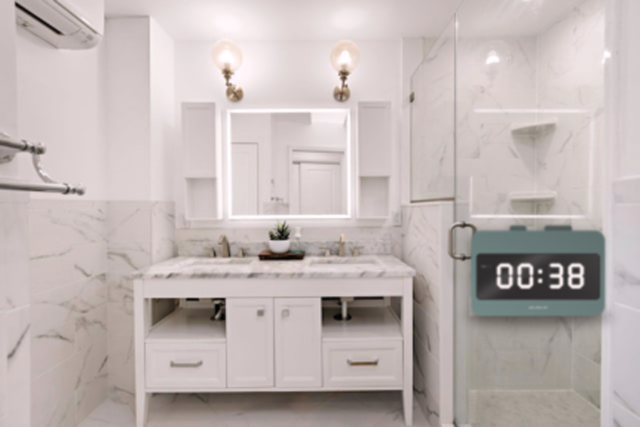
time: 0:38
